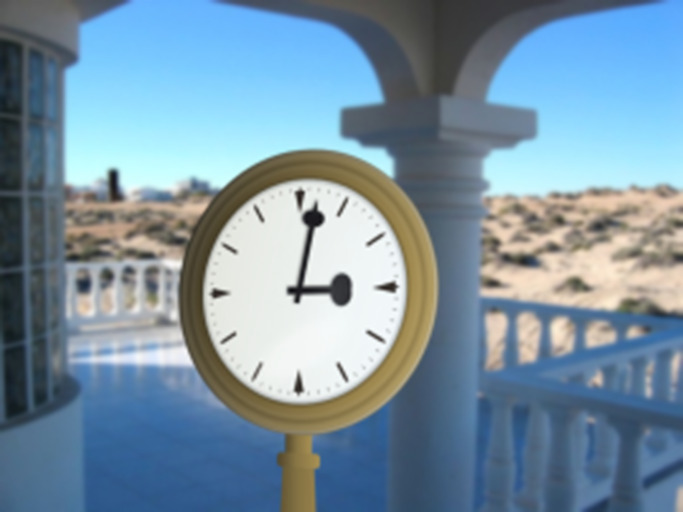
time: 3:02
